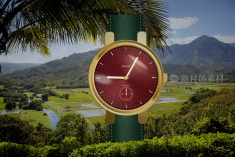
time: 9:05
